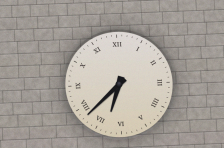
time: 6:38
